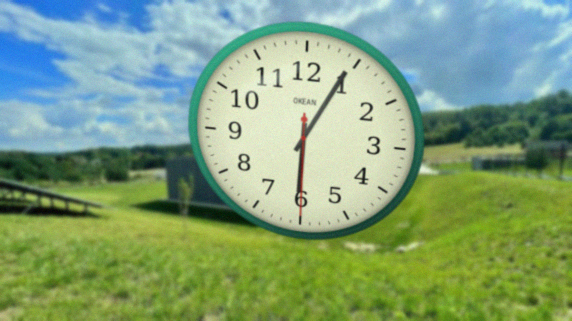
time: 6:04:30
